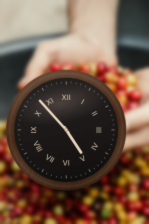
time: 4:53
